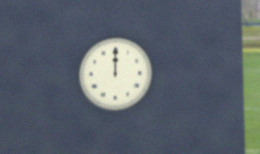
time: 12:00
